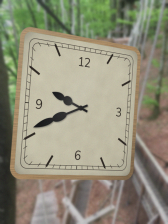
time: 9:41
